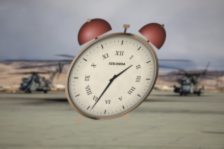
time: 1:34
